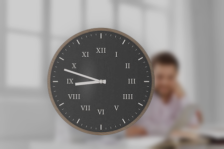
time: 8:48
